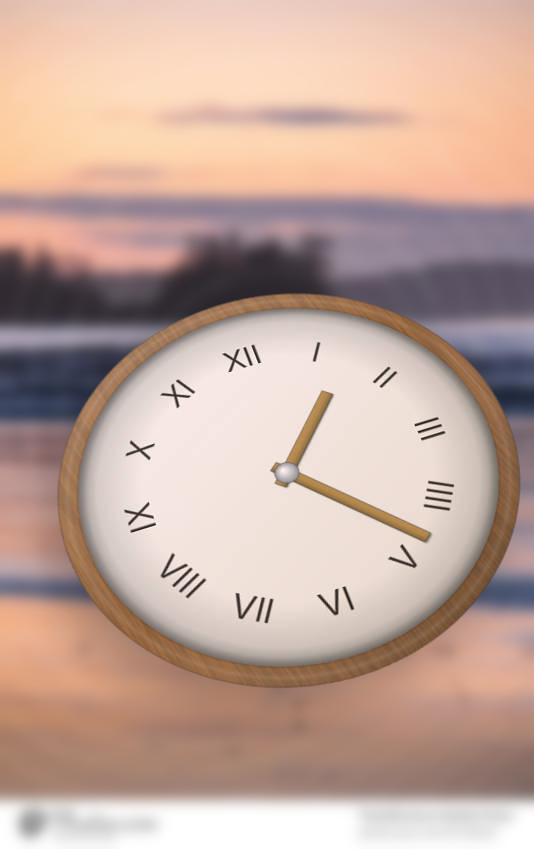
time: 1:23
